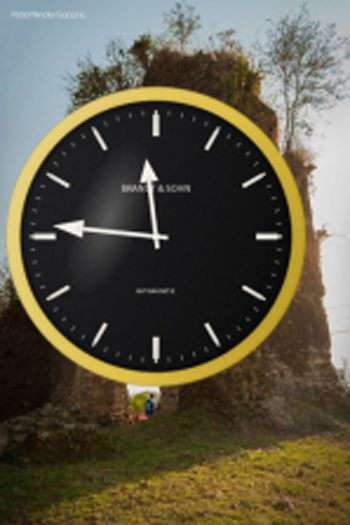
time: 11:46
